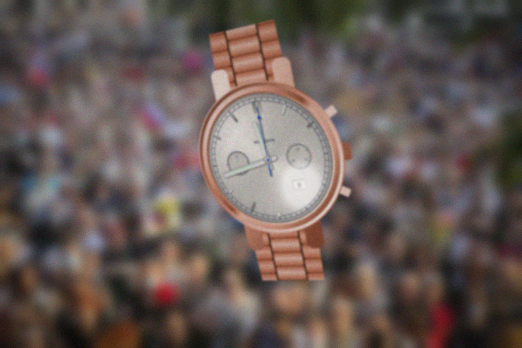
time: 11:43
